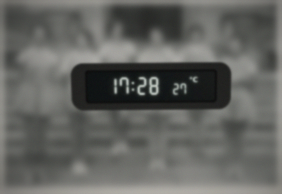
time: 17:28
